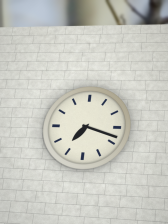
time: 7:18
